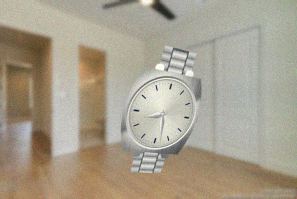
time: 8:28
